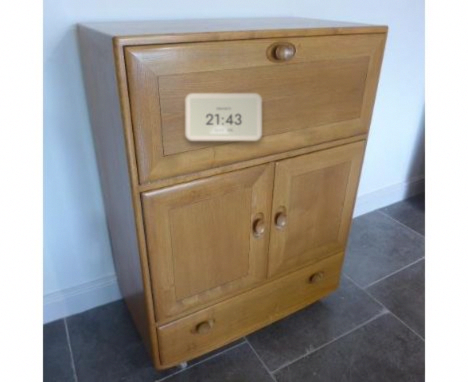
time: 21:43
